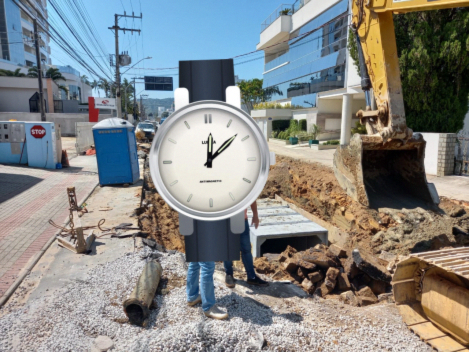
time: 12:08
